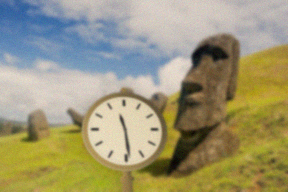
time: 11:29
